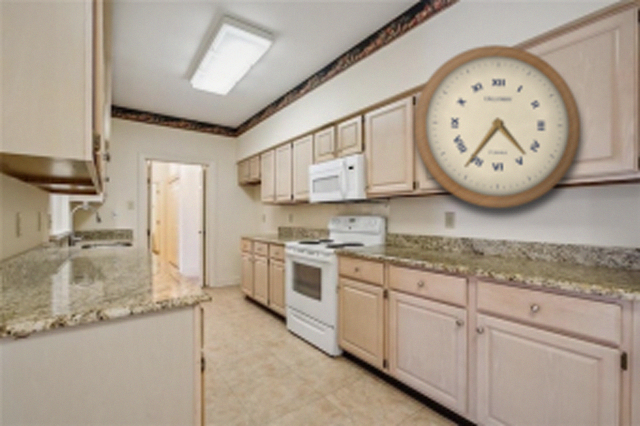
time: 4:36
